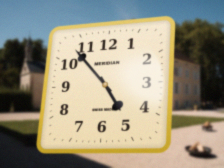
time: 4:53
